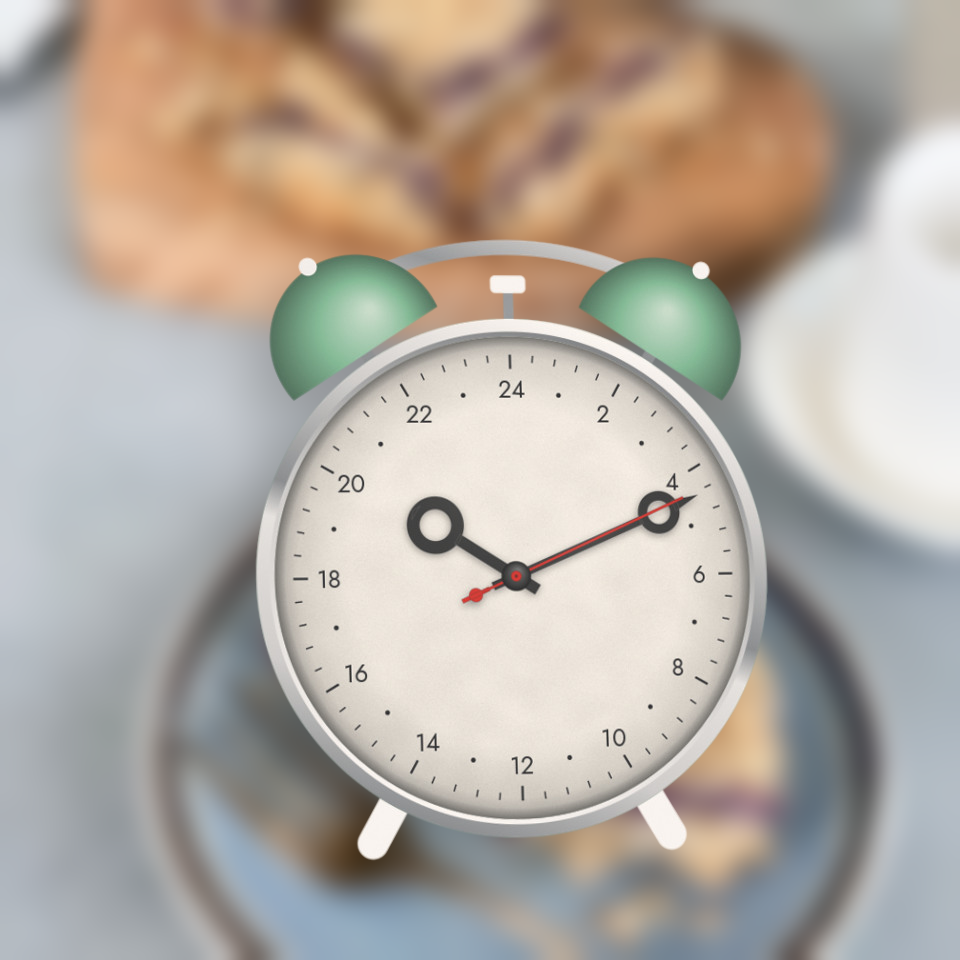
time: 20:11:11
